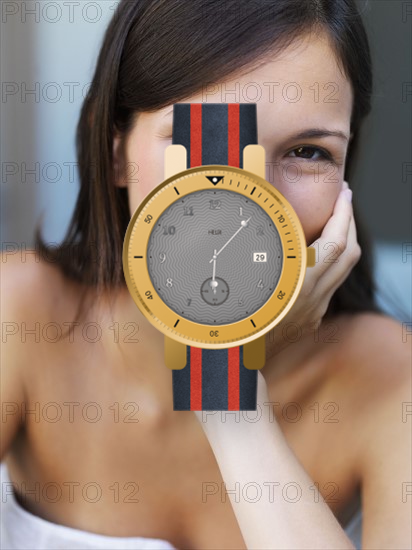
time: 6:07
